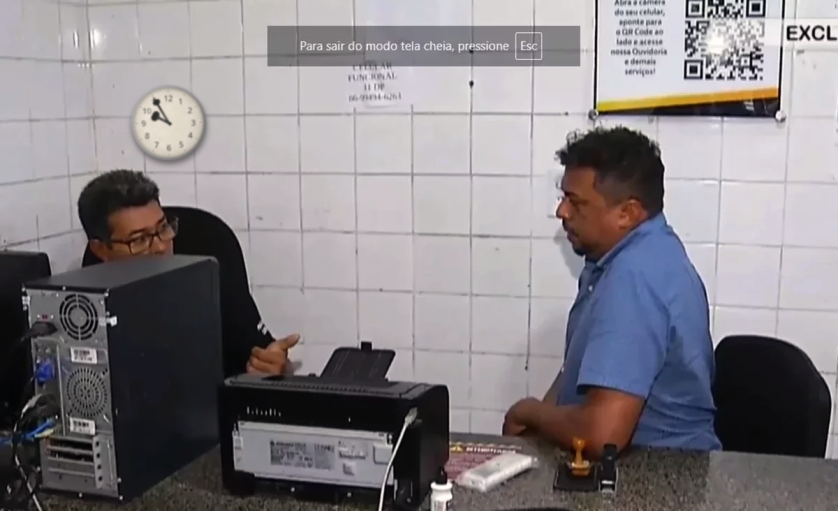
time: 9:55
